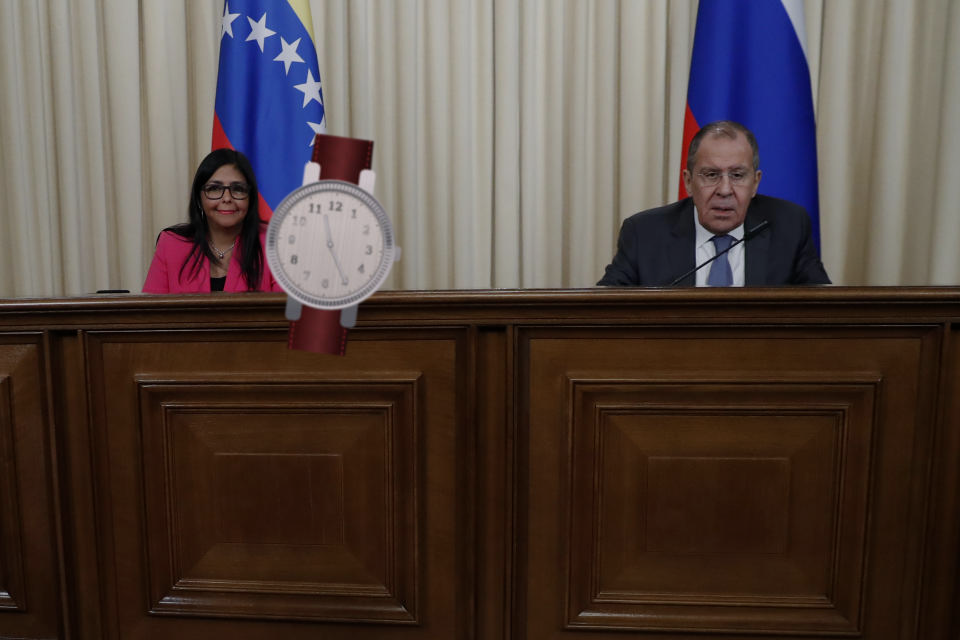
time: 11:25
